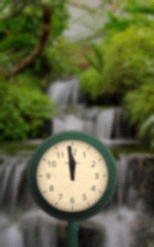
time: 11:59
